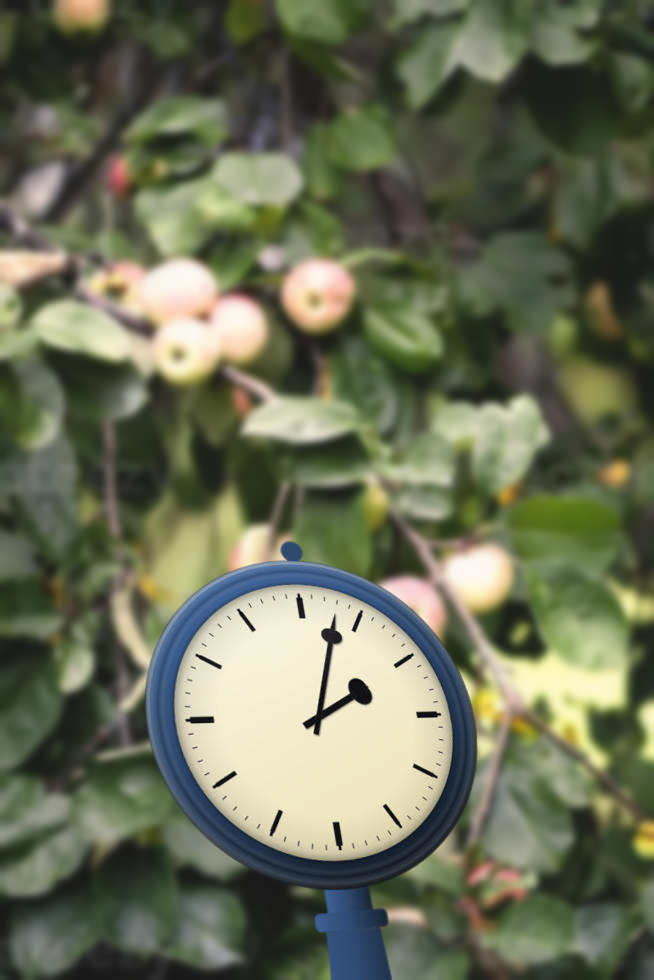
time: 2:03
